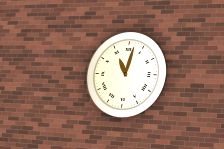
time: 11:02
